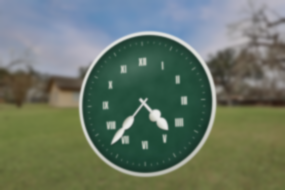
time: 4:37
